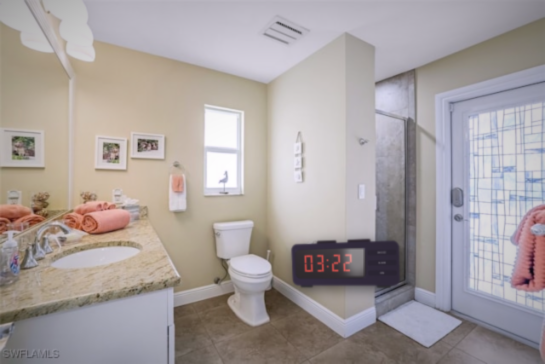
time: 3:22
